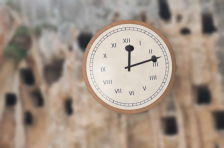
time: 12:13
